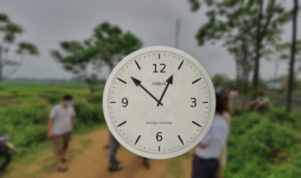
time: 12:52
